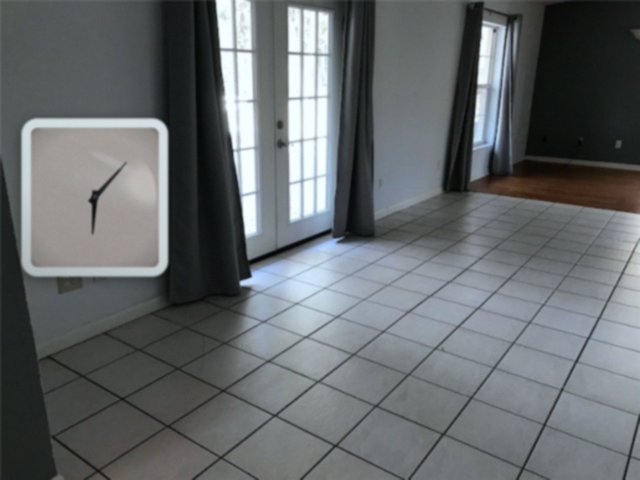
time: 6:07
